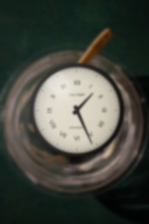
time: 1:26
